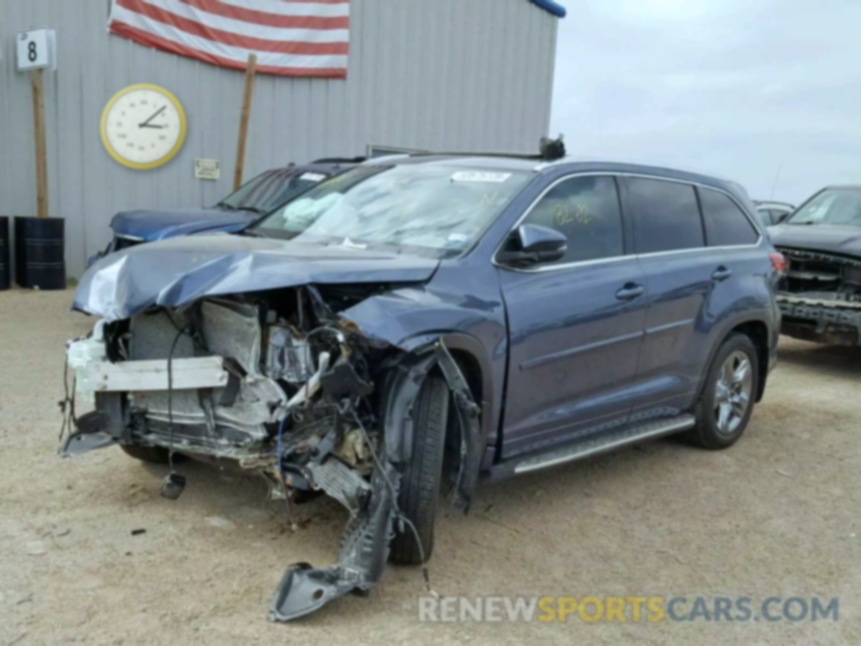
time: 3:08
